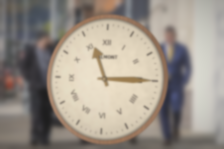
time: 11:15
